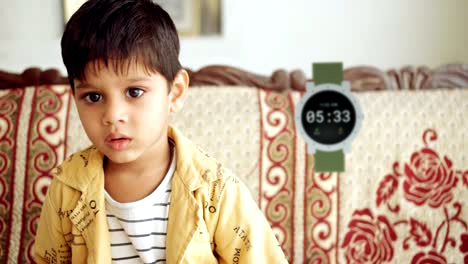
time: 5:33
